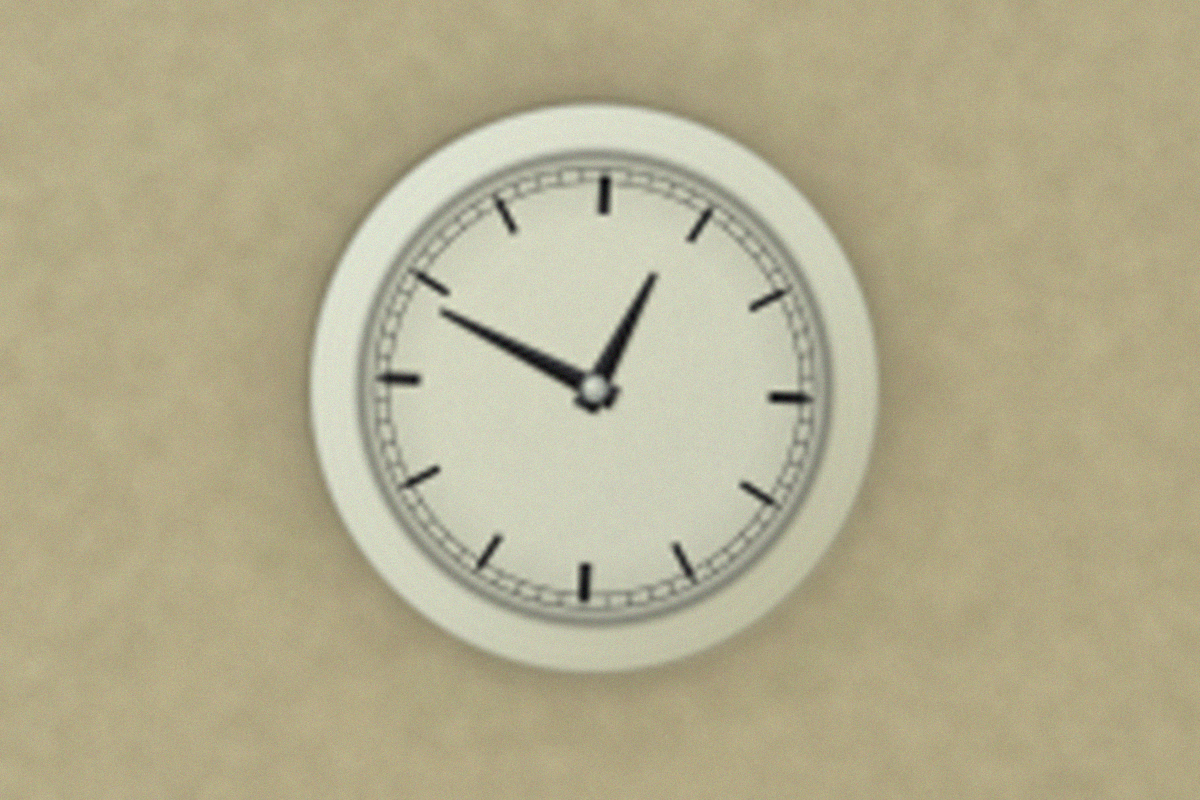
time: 12:49
